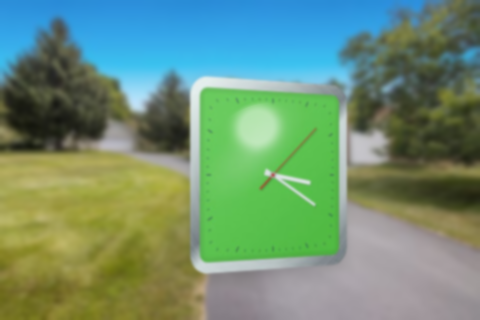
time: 3:20:08
